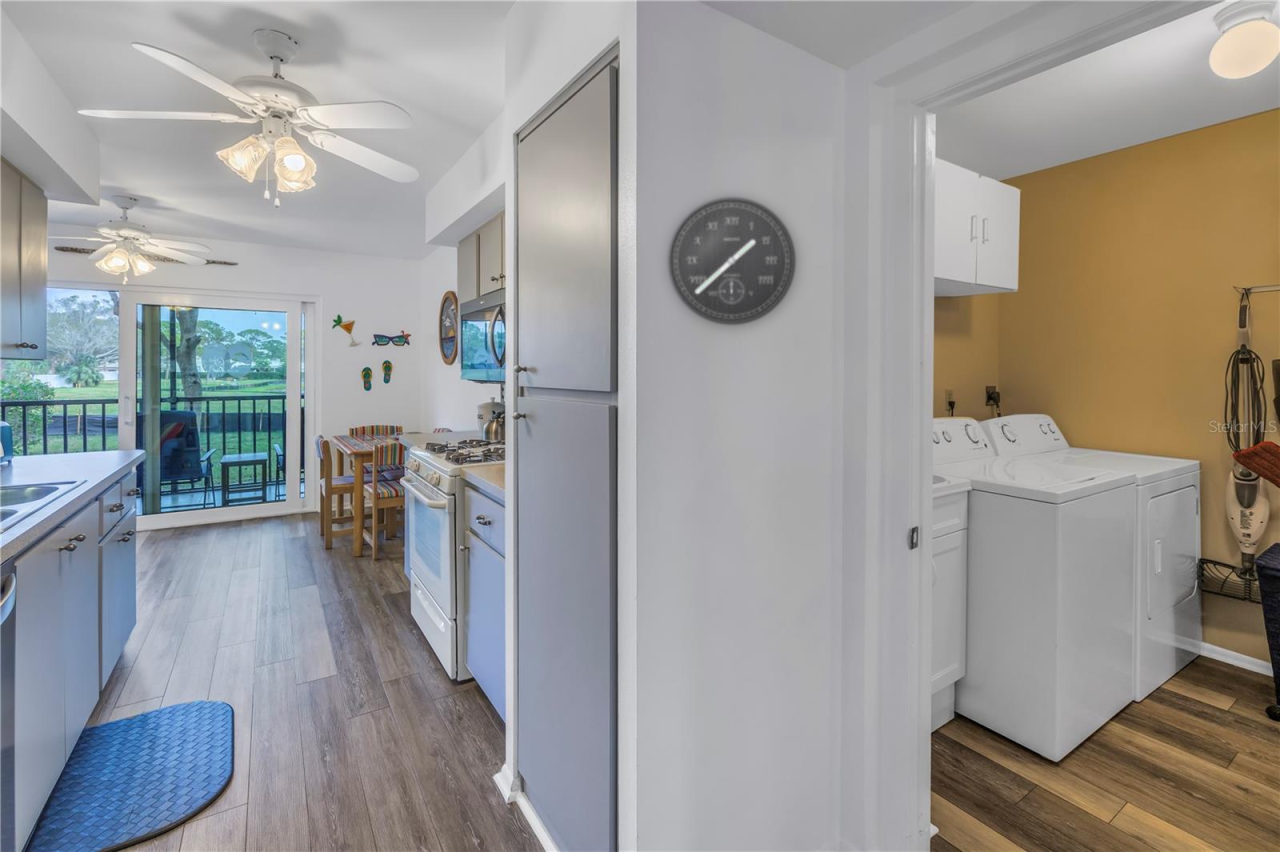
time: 1:38
